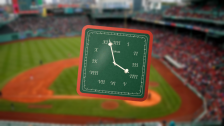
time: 3:57
